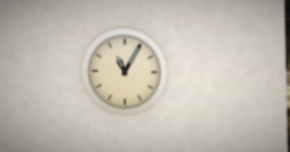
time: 11:05
